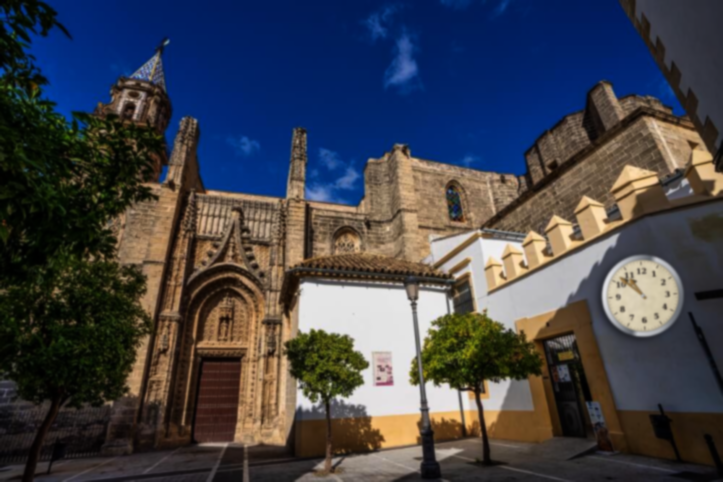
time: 10:52
